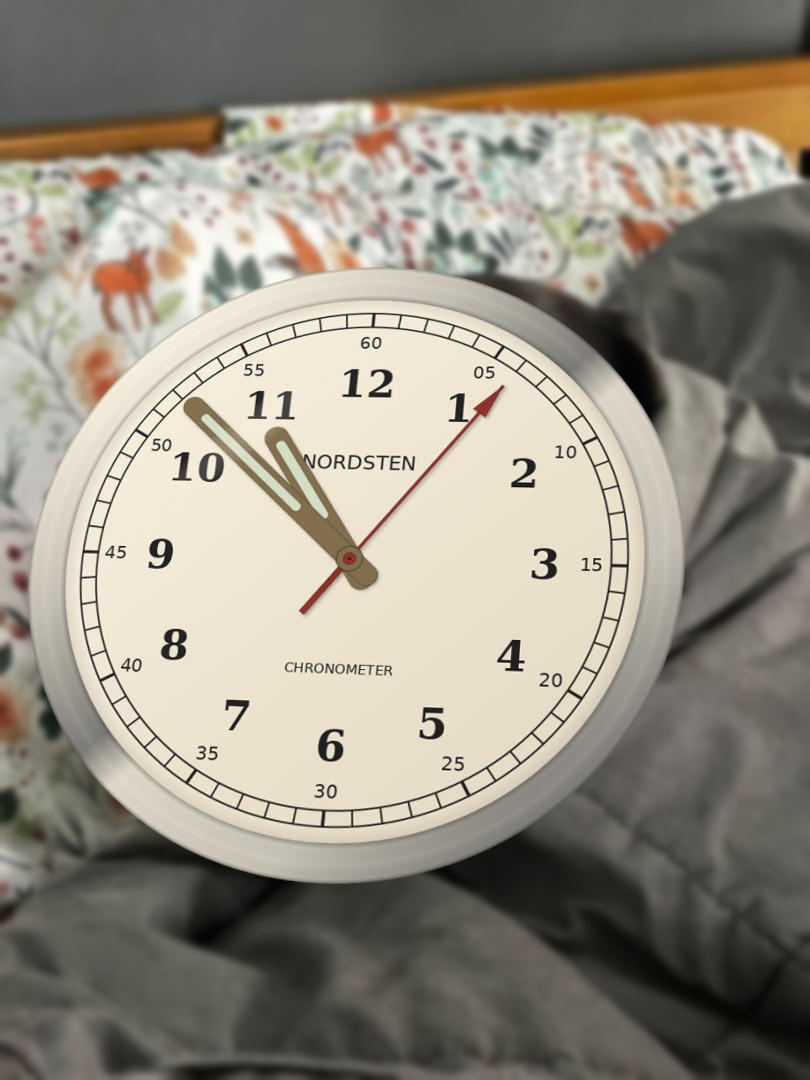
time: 10:52:06
